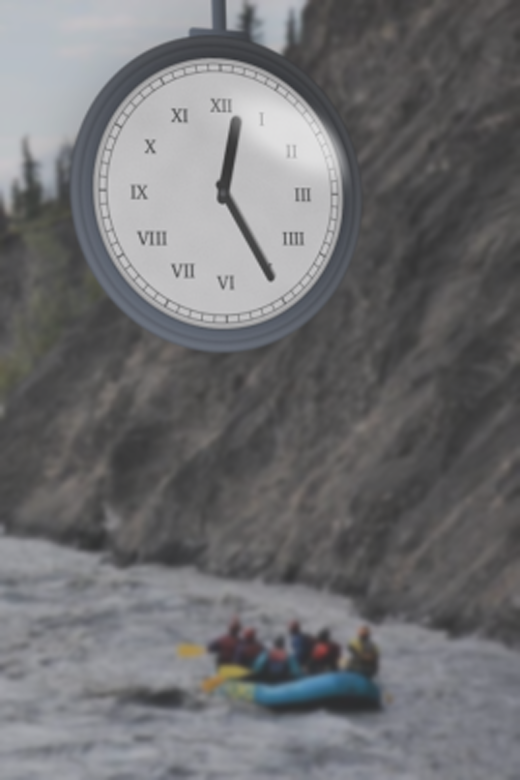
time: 12:25
